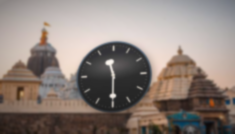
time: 11:30
